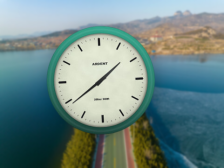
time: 1:39
